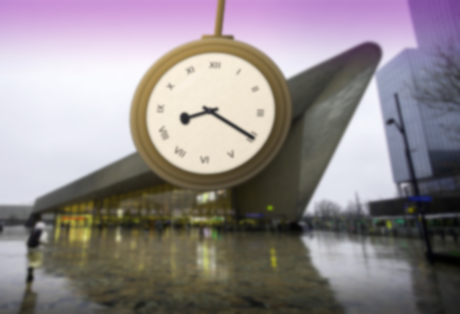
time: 8:20
